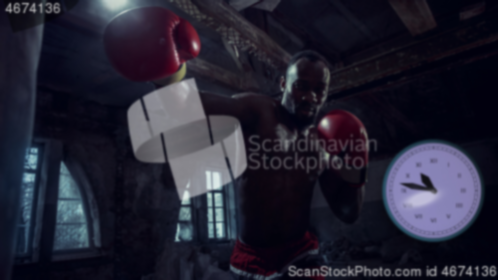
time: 10:47
